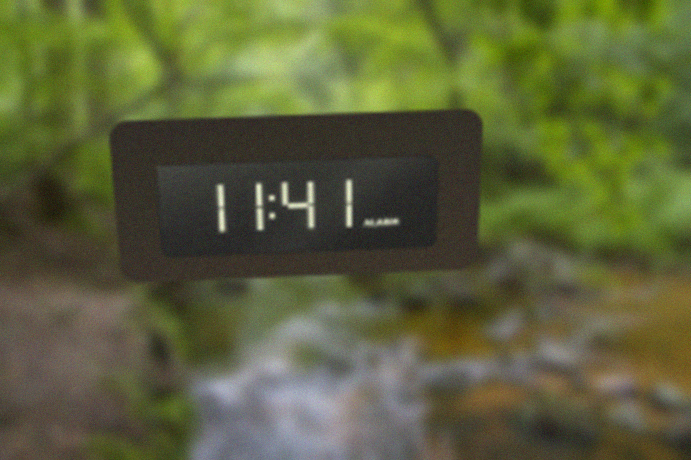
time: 11:41
